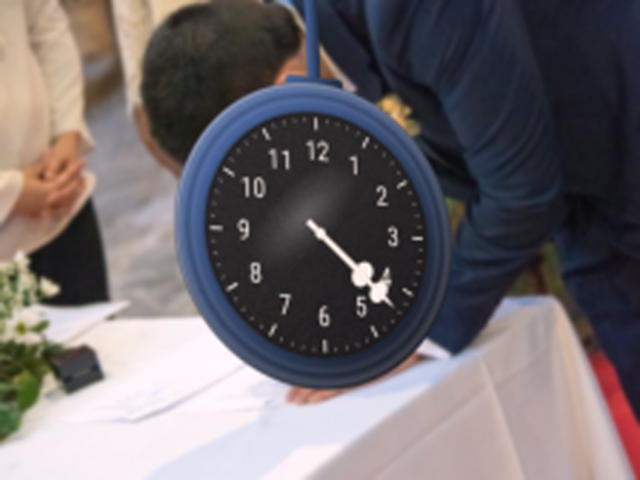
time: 4:22
